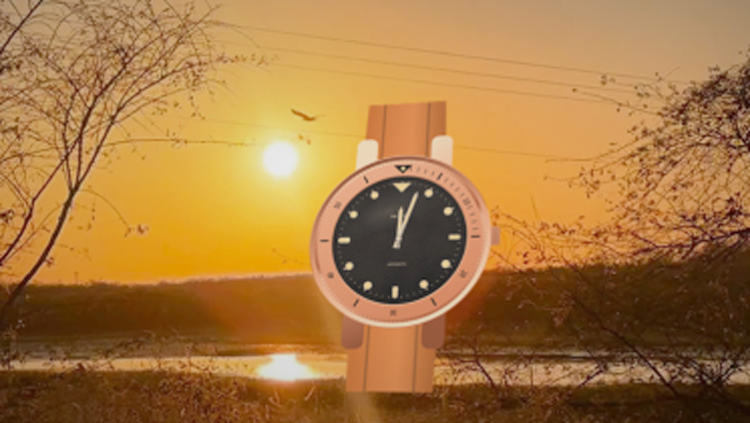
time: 12:03
